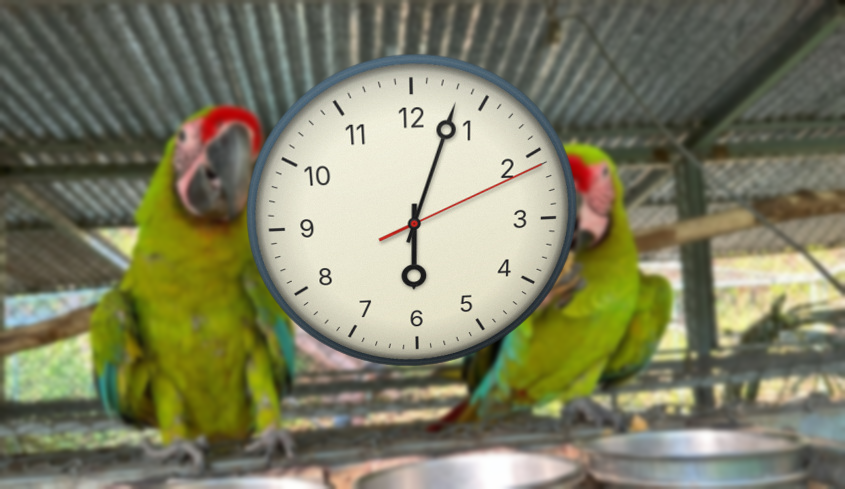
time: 6:03:11
